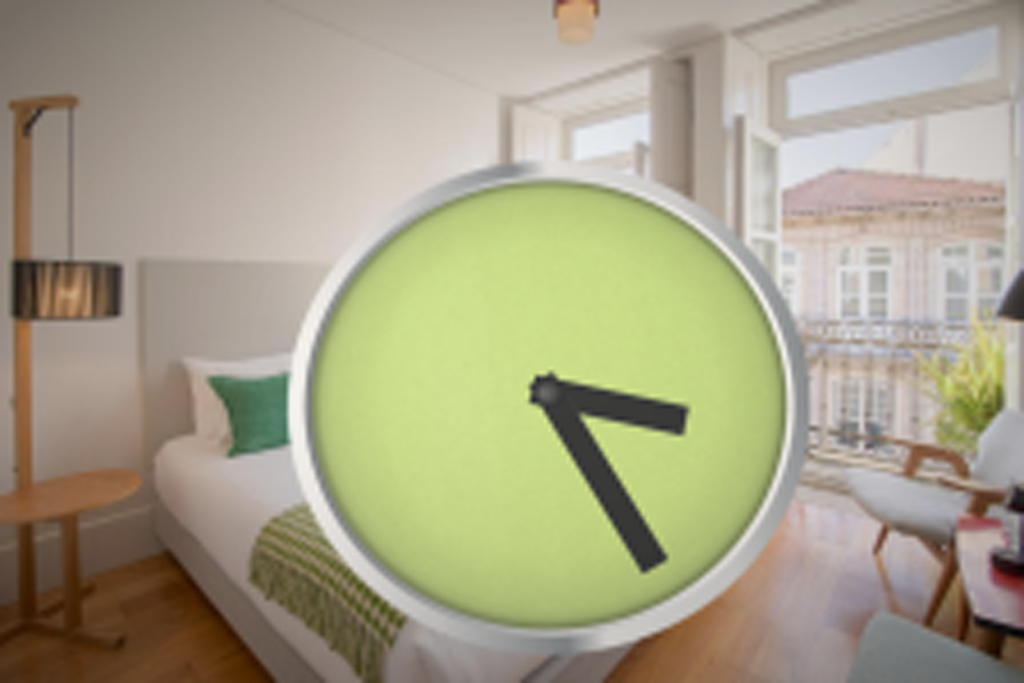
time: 3:25
